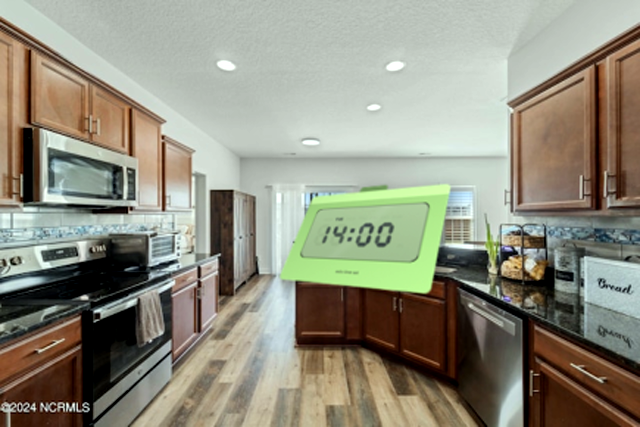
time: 14:00
